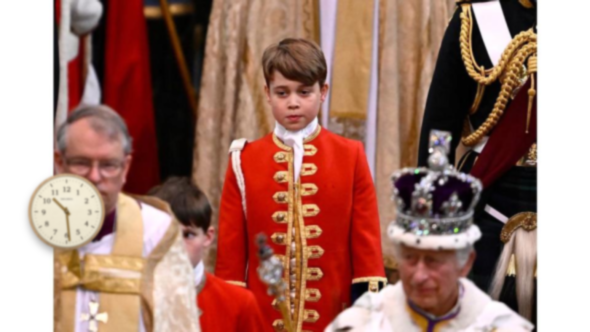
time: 10:29
